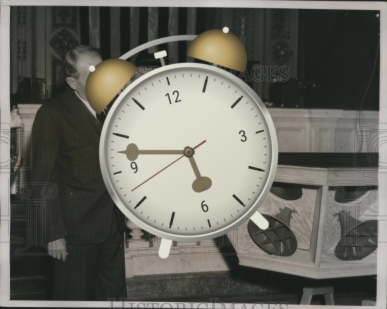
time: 5:47:42
